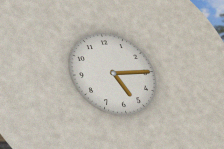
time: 5:15
